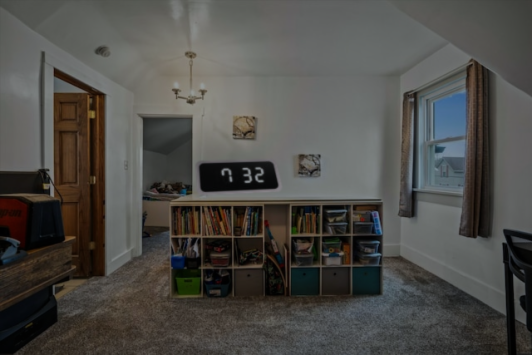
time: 7:32
